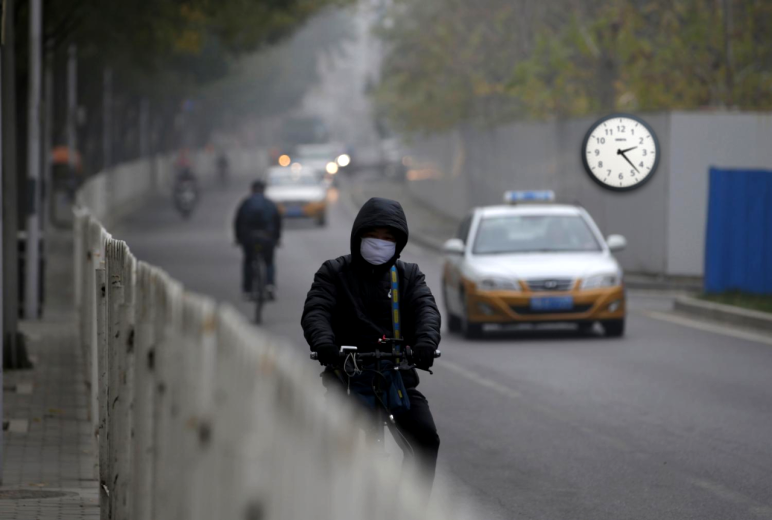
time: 2:23
